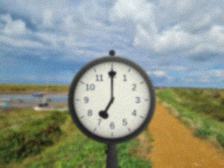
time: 7:00
